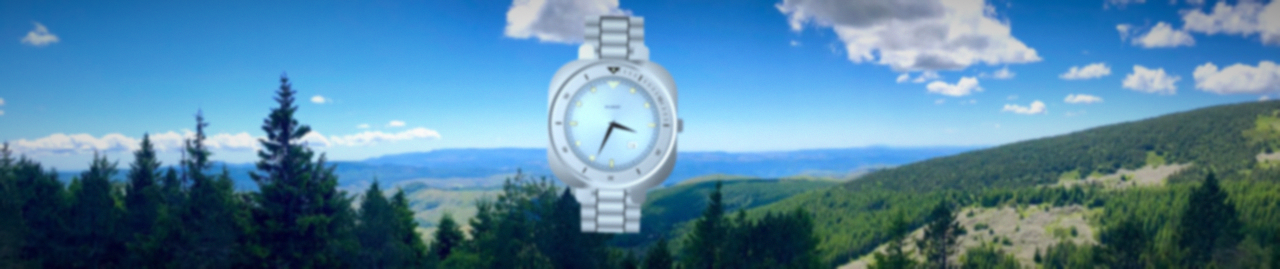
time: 3:34
